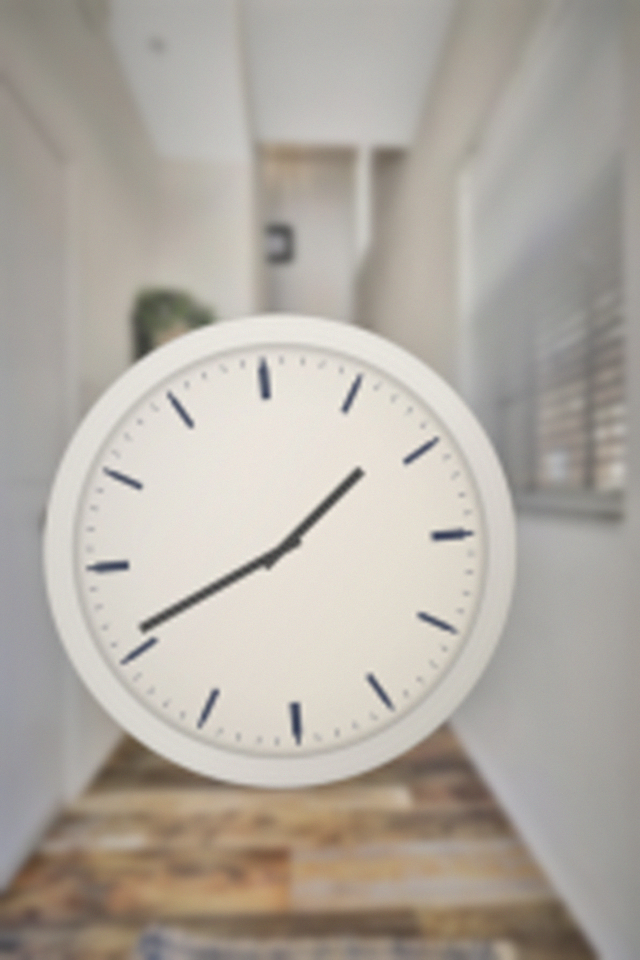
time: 1:41
